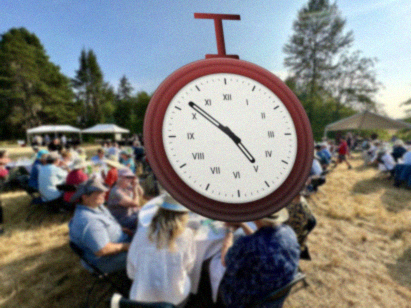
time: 4:52
